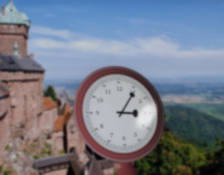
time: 3:06
